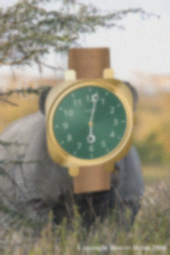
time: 6:02
